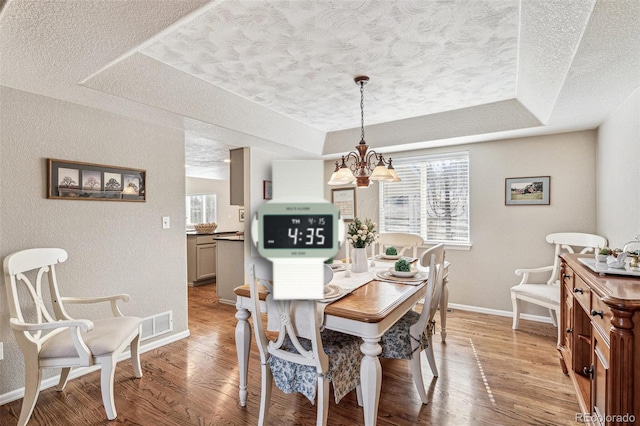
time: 4:35
